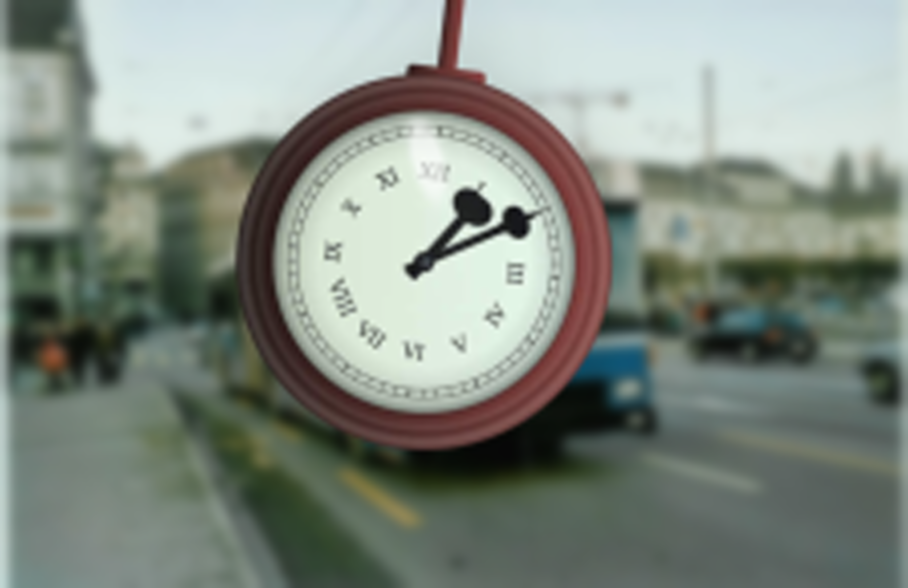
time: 1:10
